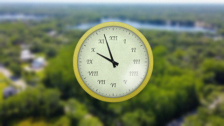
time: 9:57
